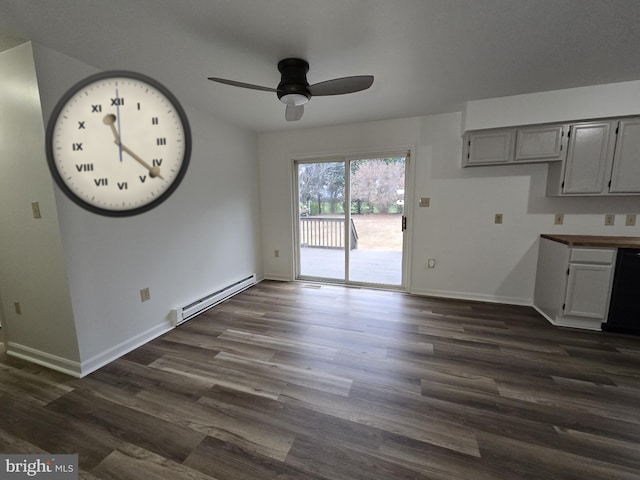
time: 11:22:00
